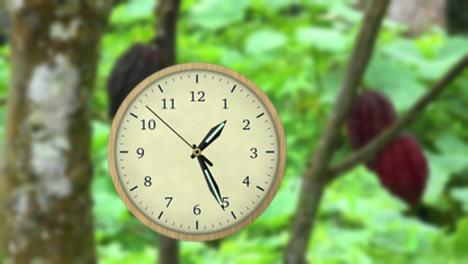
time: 1:25:52
